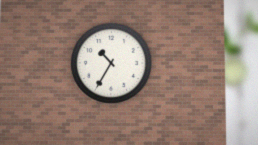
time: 10:35
